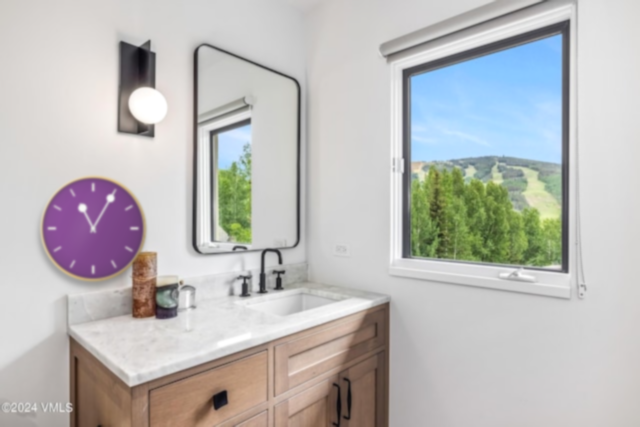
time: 11:05
